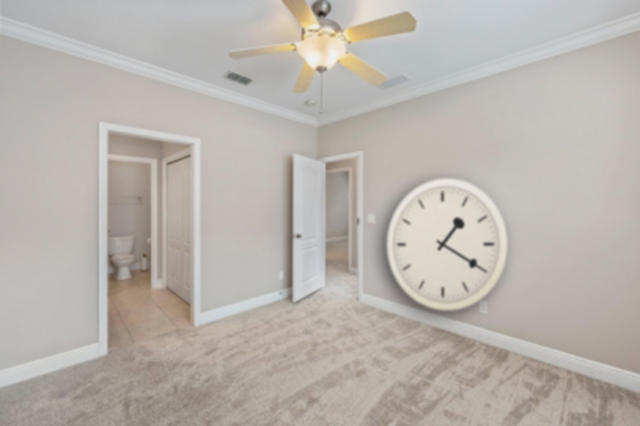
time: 1:20
